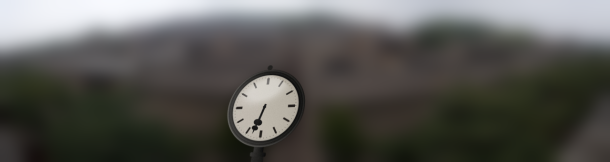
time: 6:33
